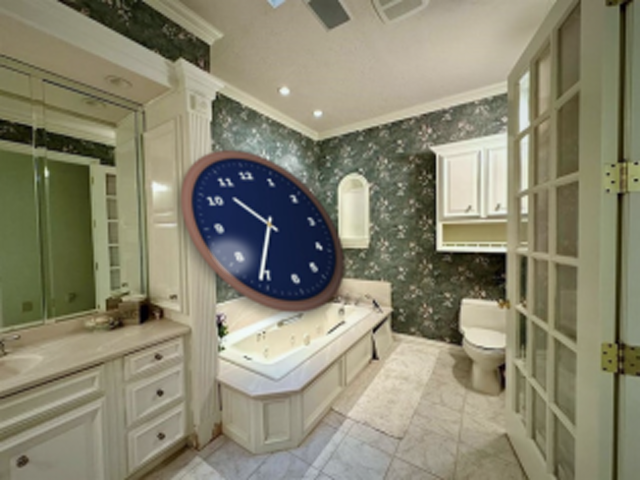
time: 10:36
